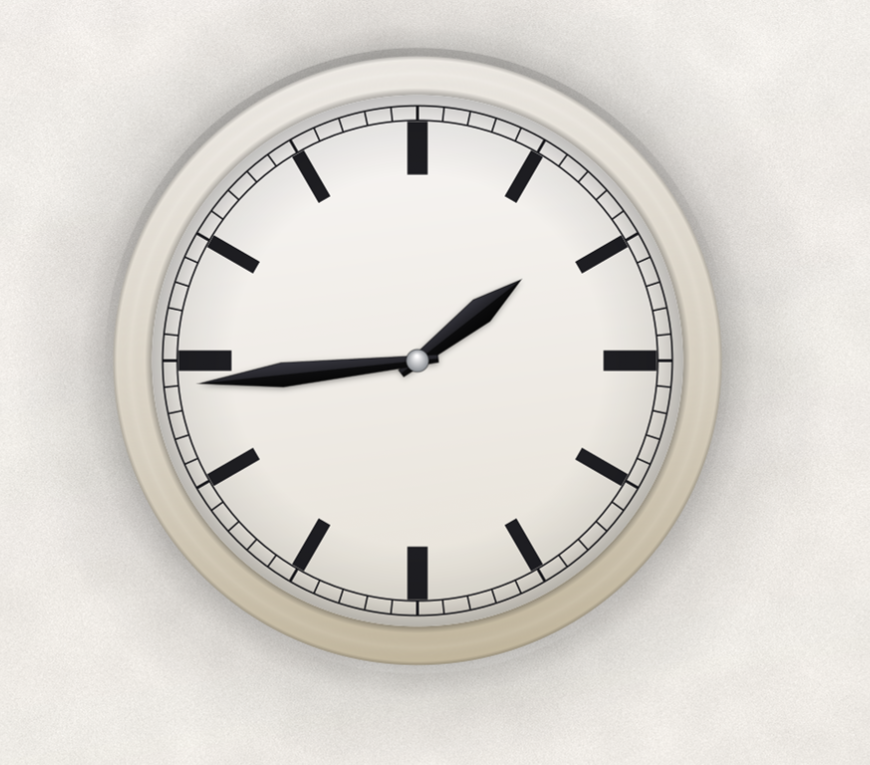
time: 1:44
